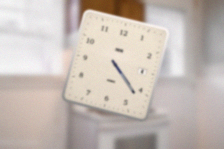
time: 4:22
